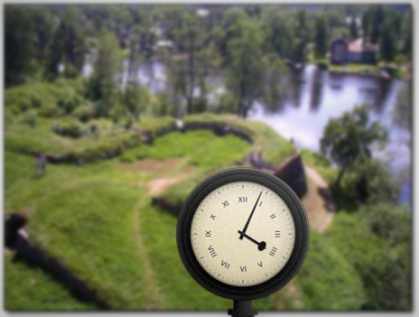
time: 4:04
